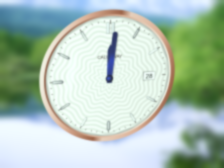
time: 12:01
